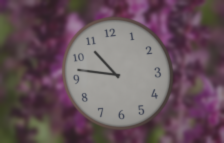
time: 10:47
